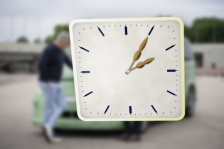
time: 2:05
